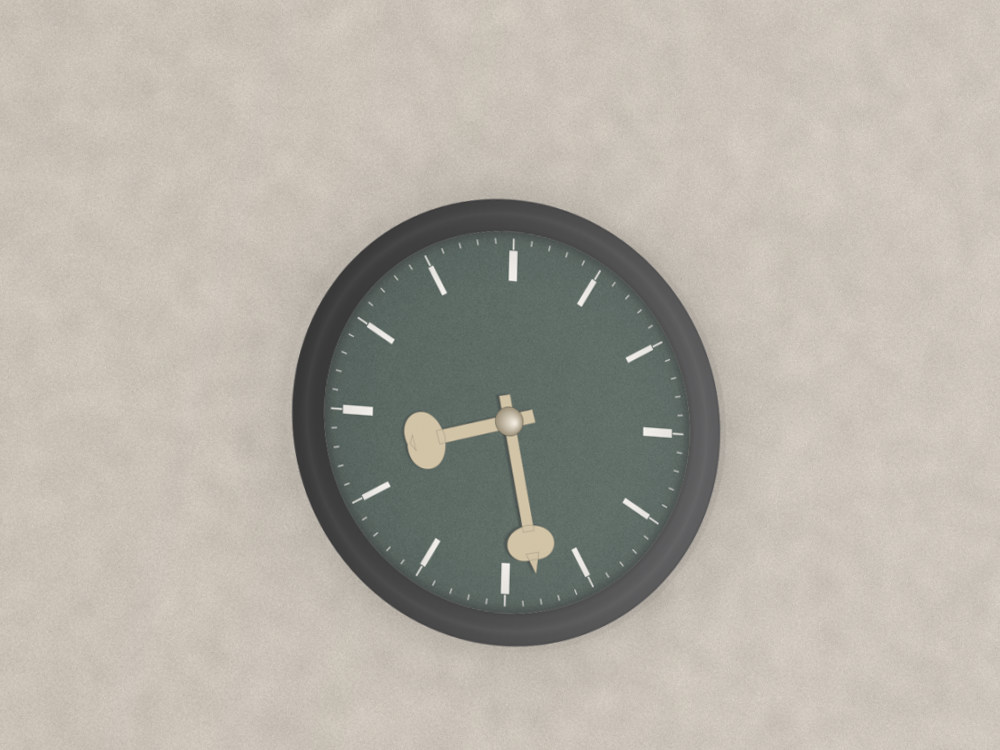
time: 8:28
